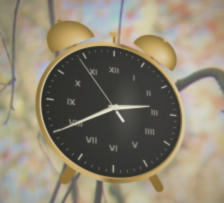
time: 2:39:54
